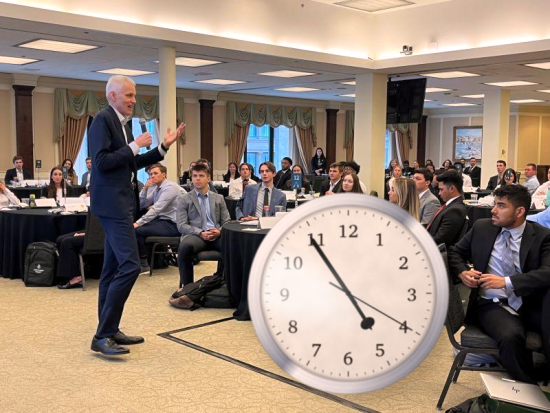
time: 4:54:20
